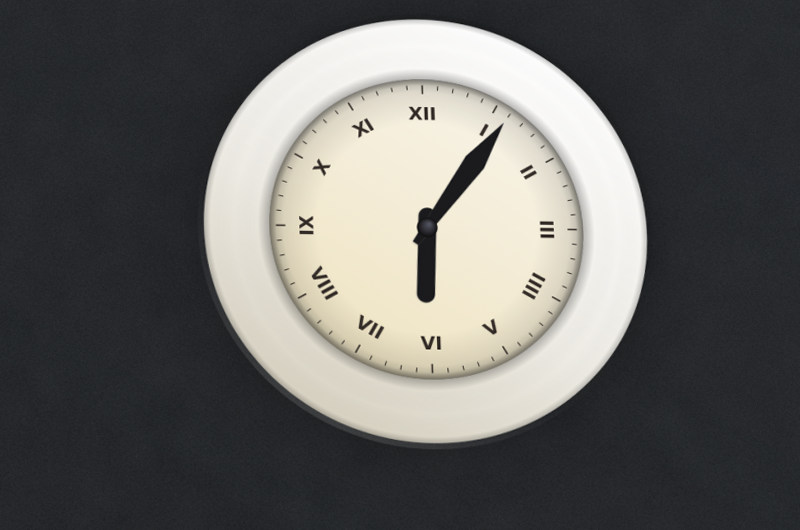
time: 6:06
